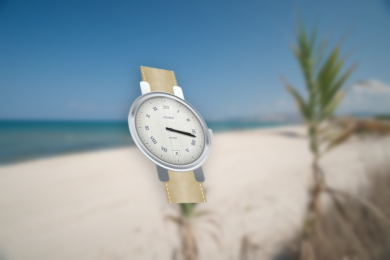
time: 3:17
